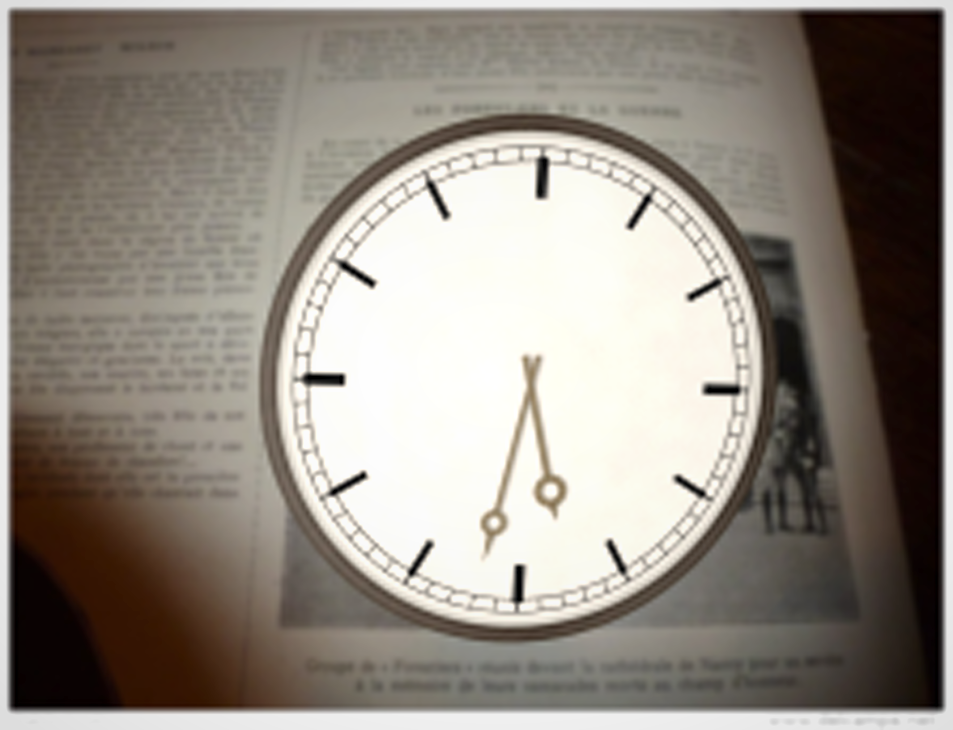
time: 5:32
